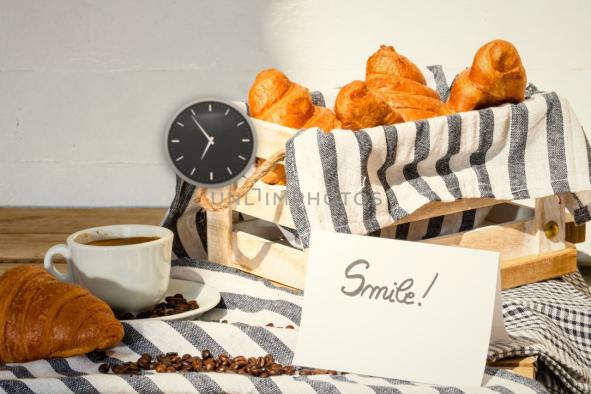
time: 6:54
